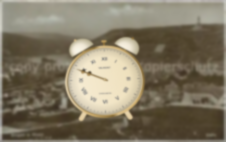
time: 9:49
